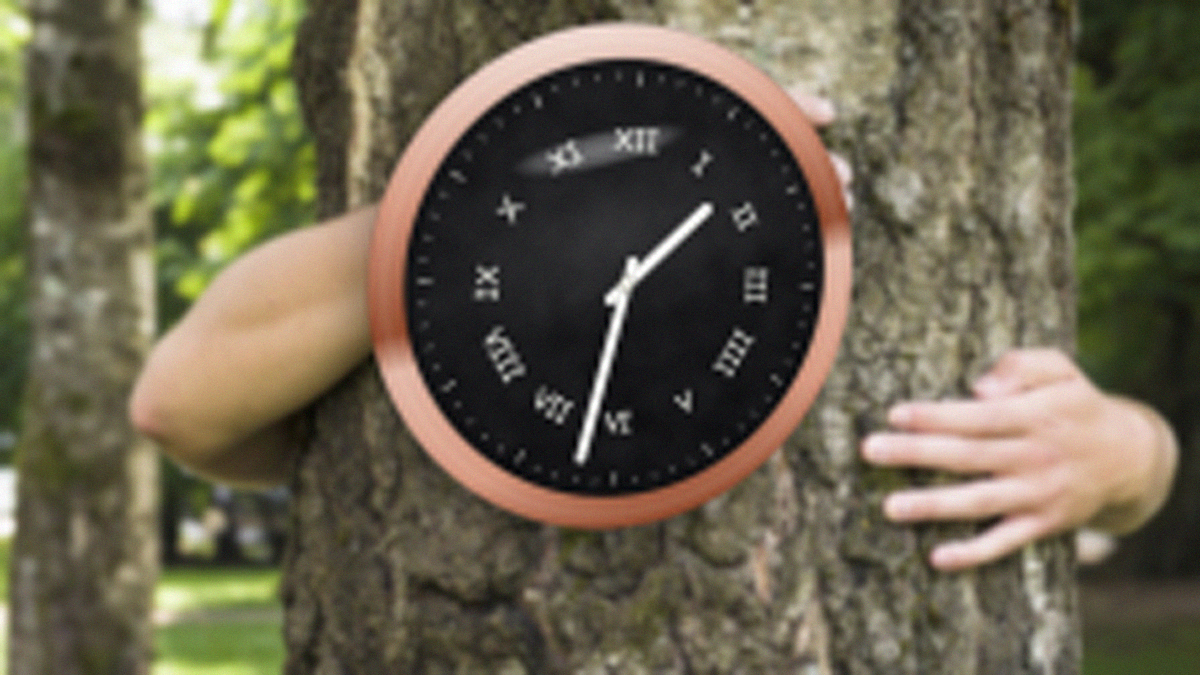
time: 1:32
